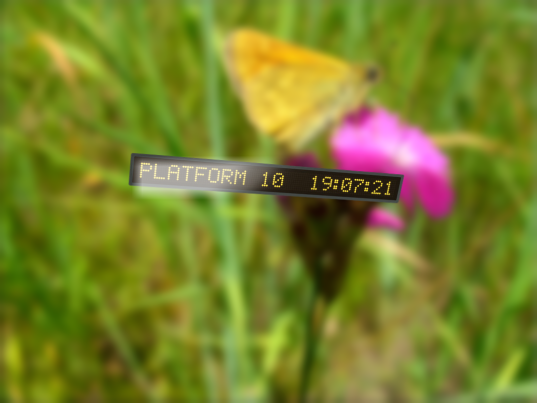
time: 19:07:21
